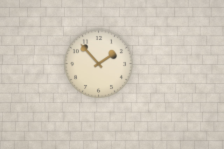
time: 1:53
